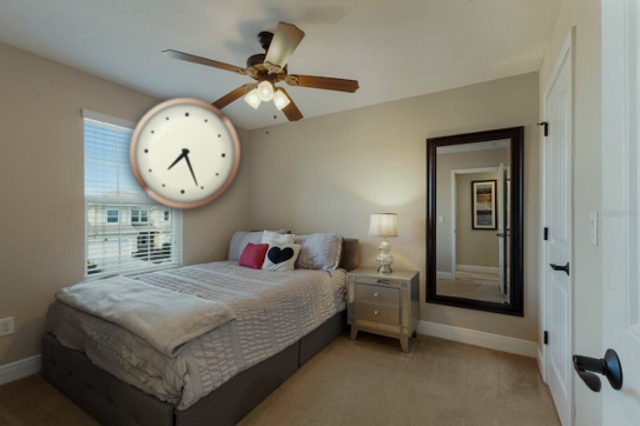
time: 7:26
